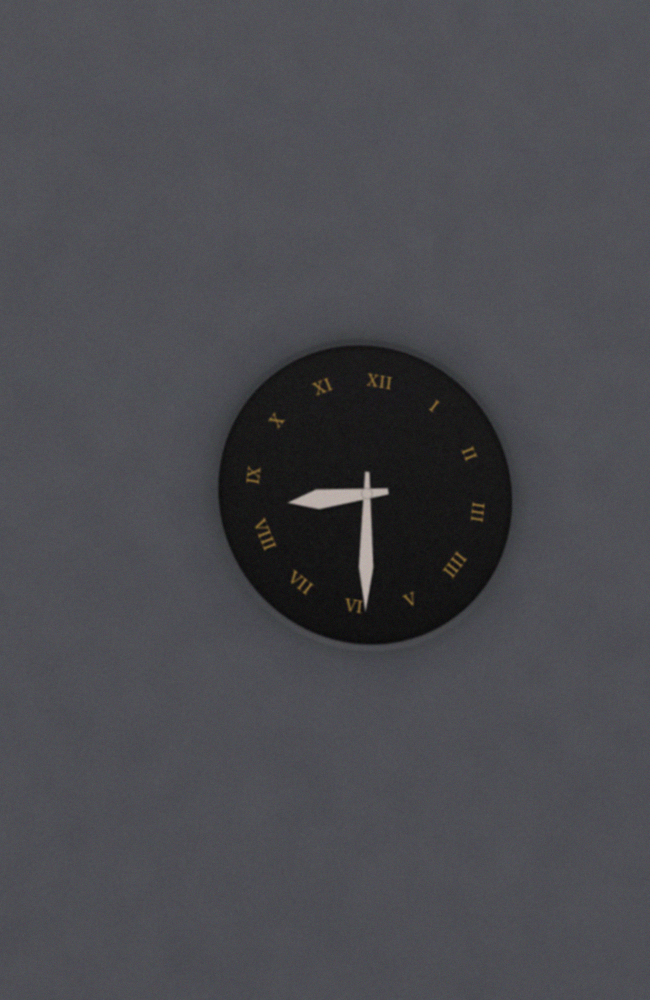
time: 8:29
